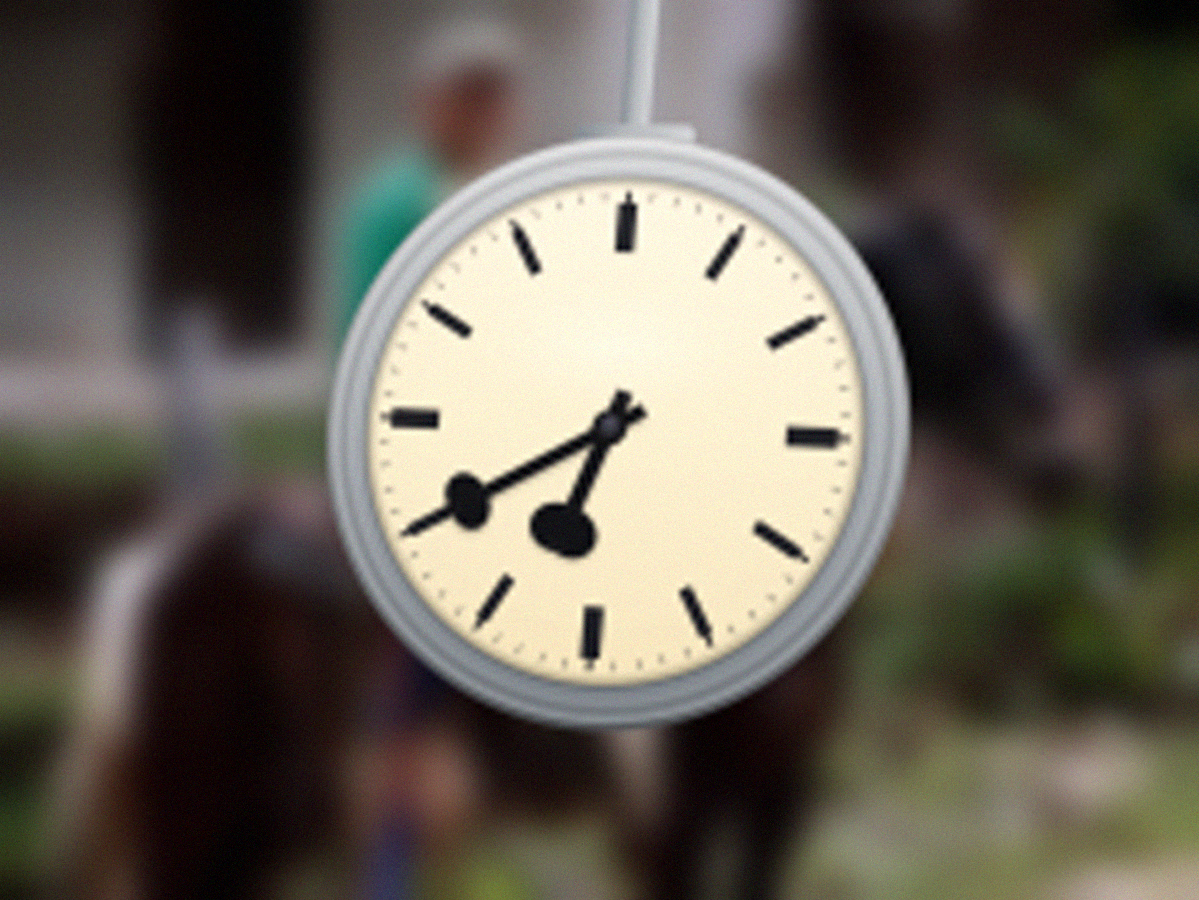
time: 6:40
